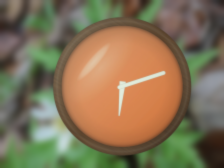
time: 6:12
